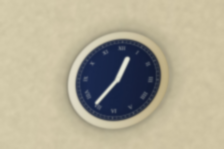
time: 12:36
